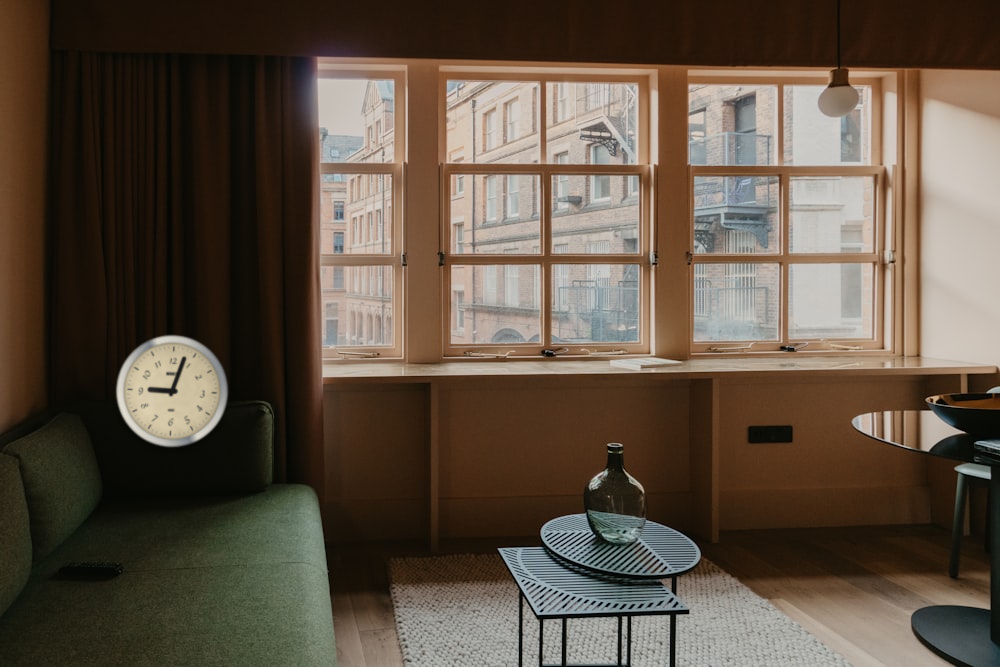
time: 9:03
